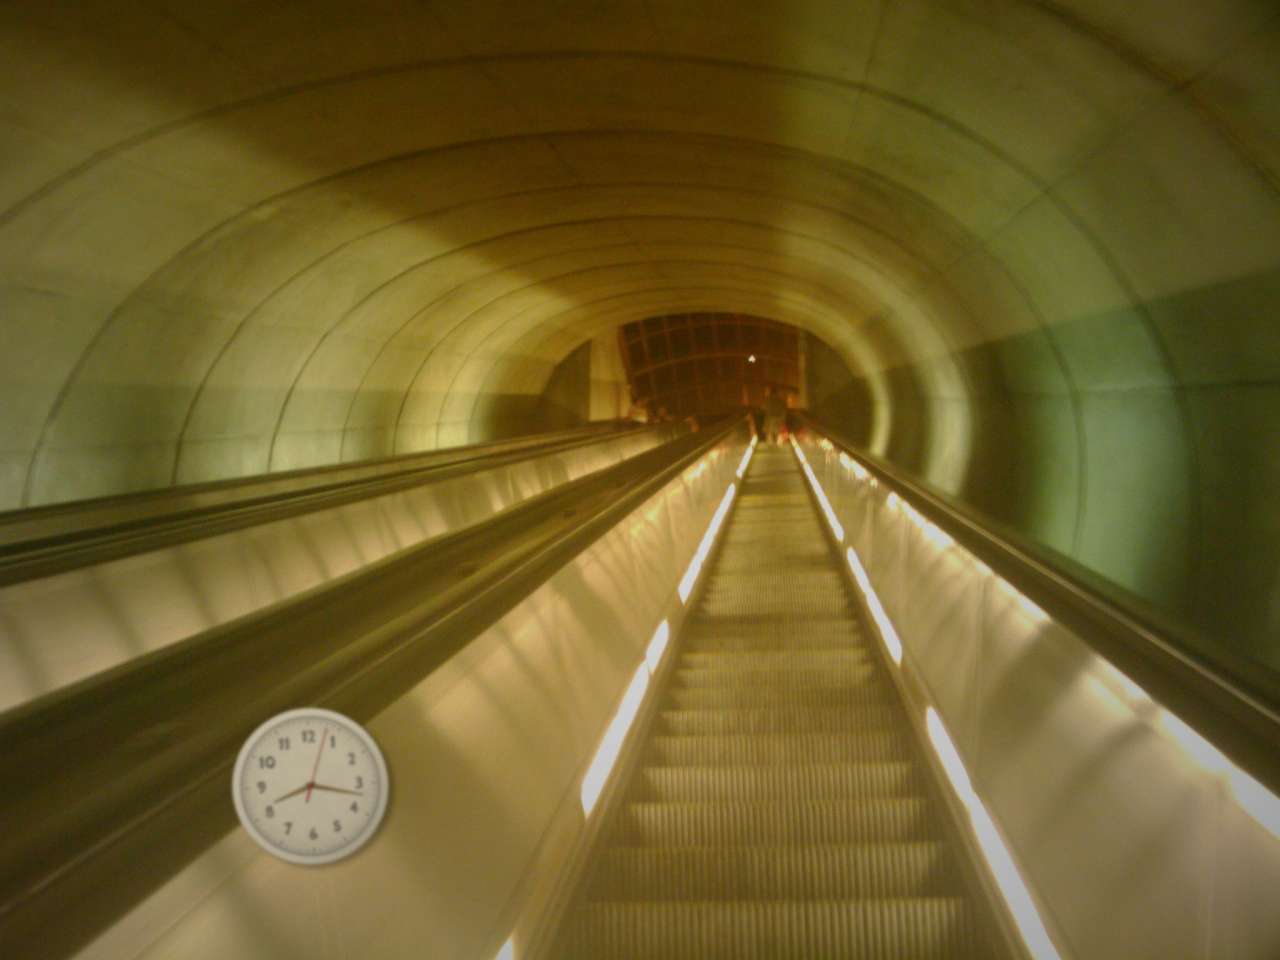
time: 8:17:03
